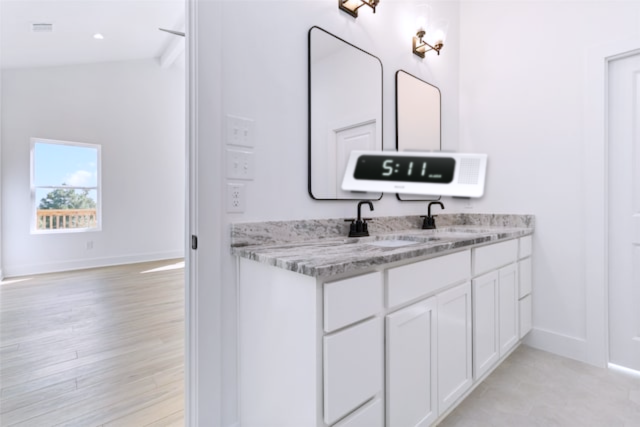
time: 5:11
